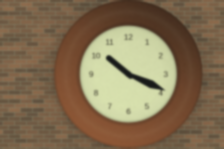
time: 10:19
